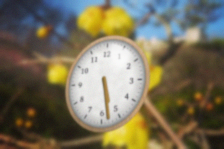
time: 5:28
